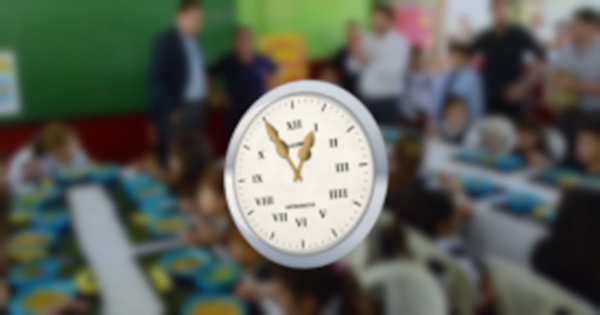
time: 12:55
